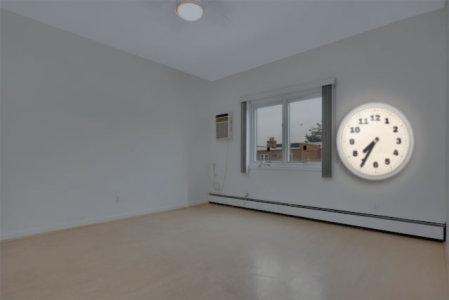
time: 7:35
